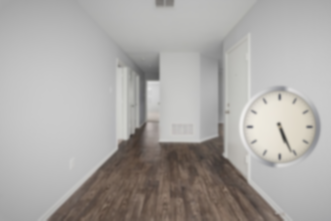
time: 5:26
